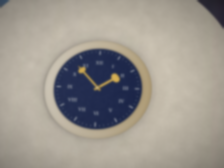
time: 1:53
